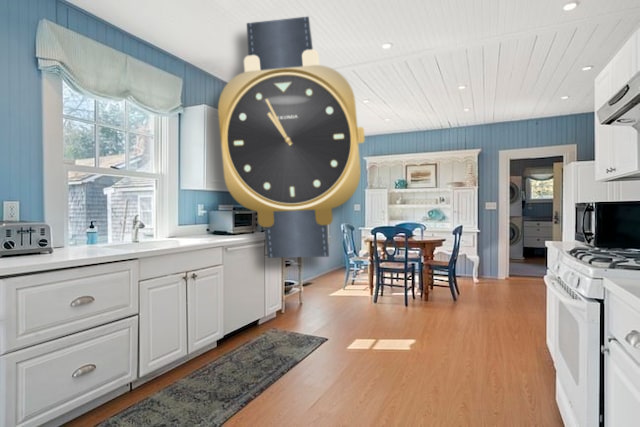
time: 10:56
